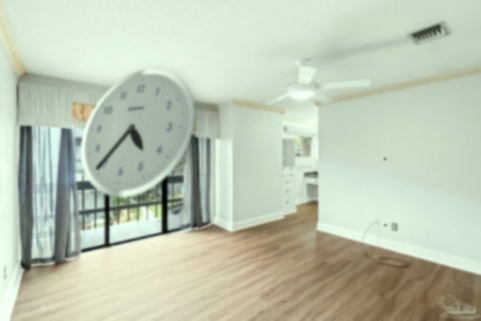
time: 4:36
